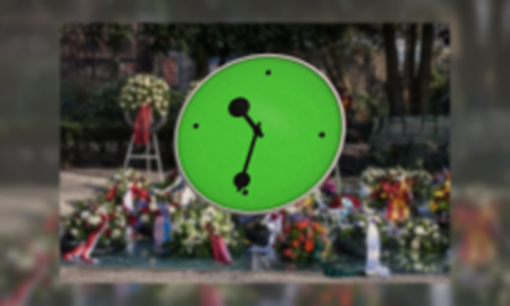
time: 10:31
